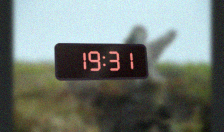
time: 19:31
